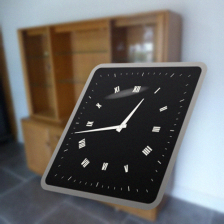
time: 12:43
